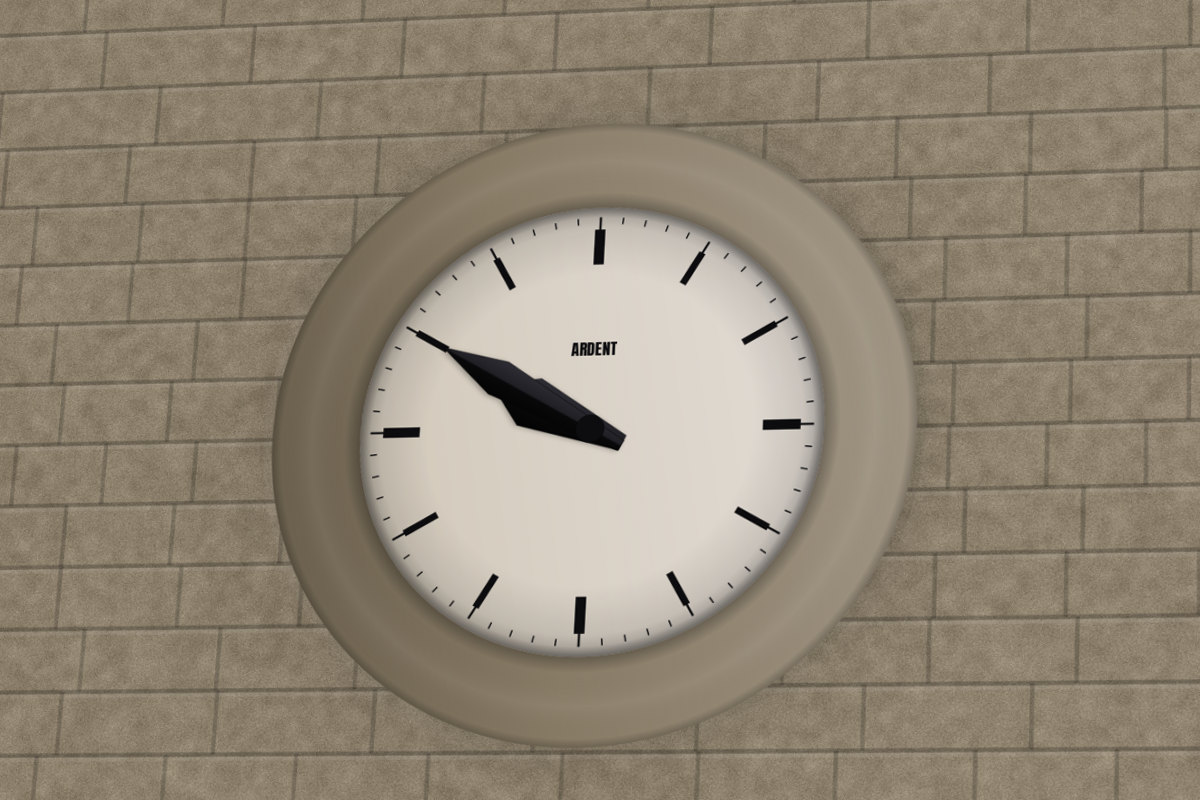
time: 9:50
